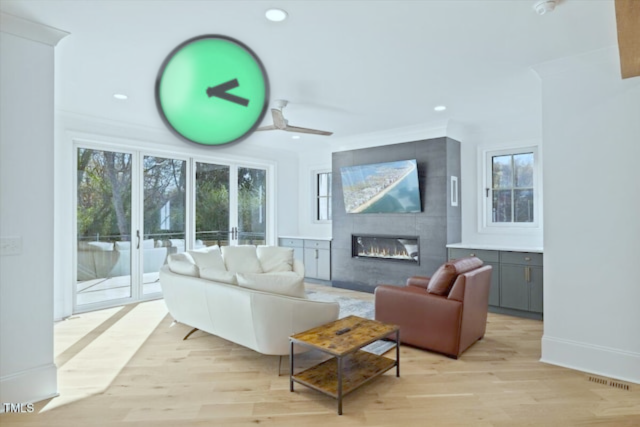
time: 2:18
